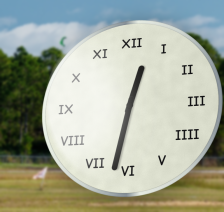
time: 12:32
